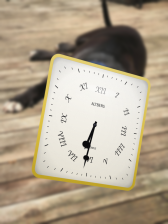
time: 6:31
